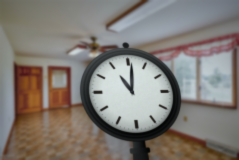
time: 11:01
